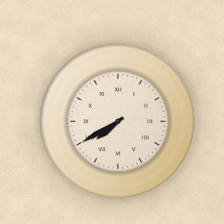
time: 7:40
